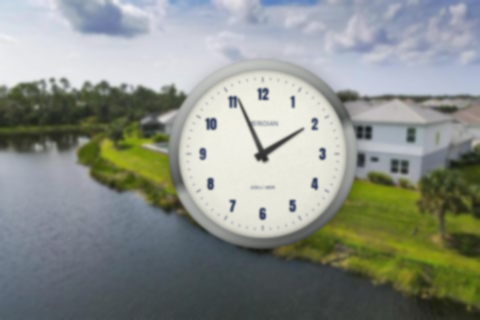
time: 1:56
